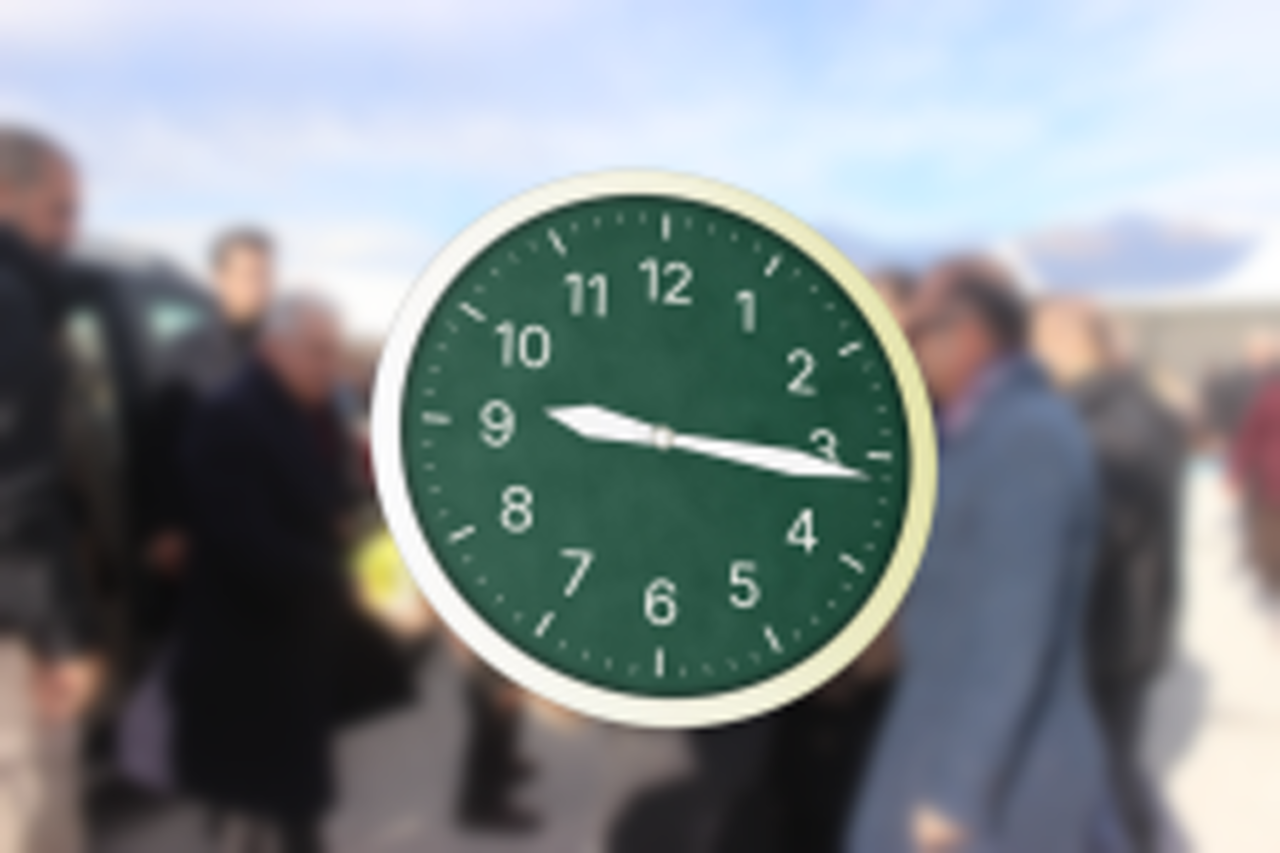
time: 9:16
